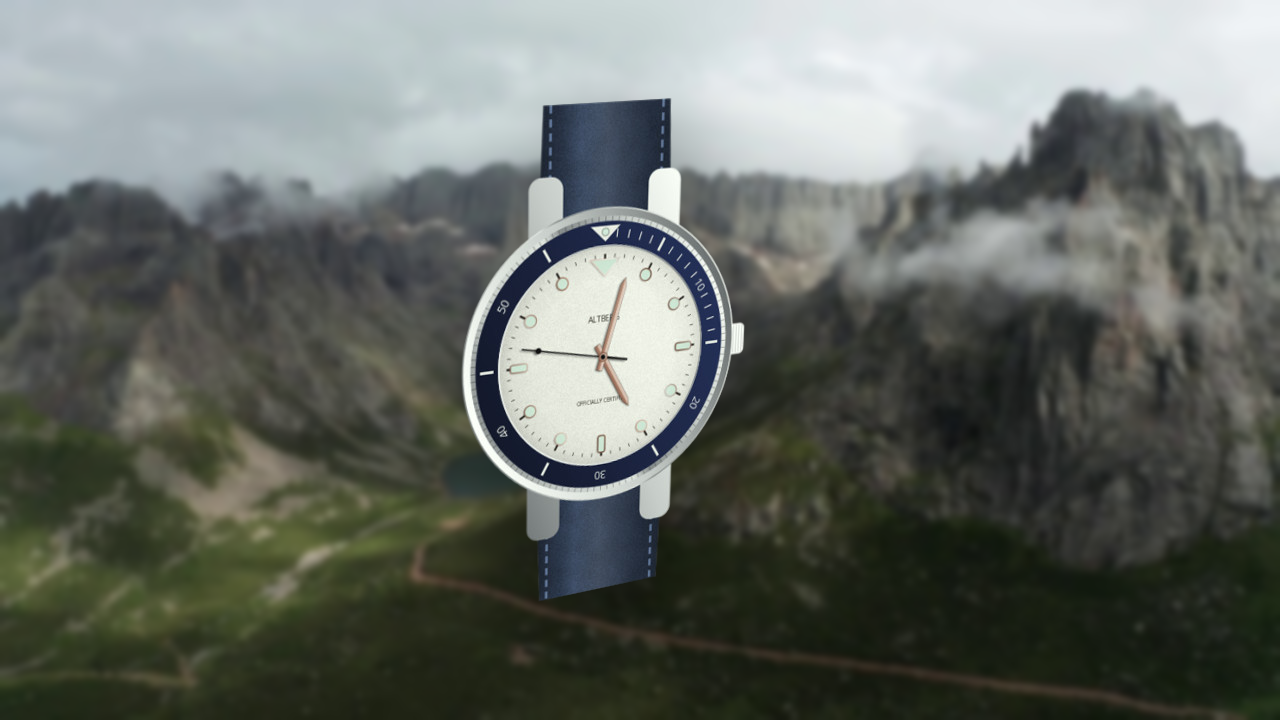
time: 5:02:47
